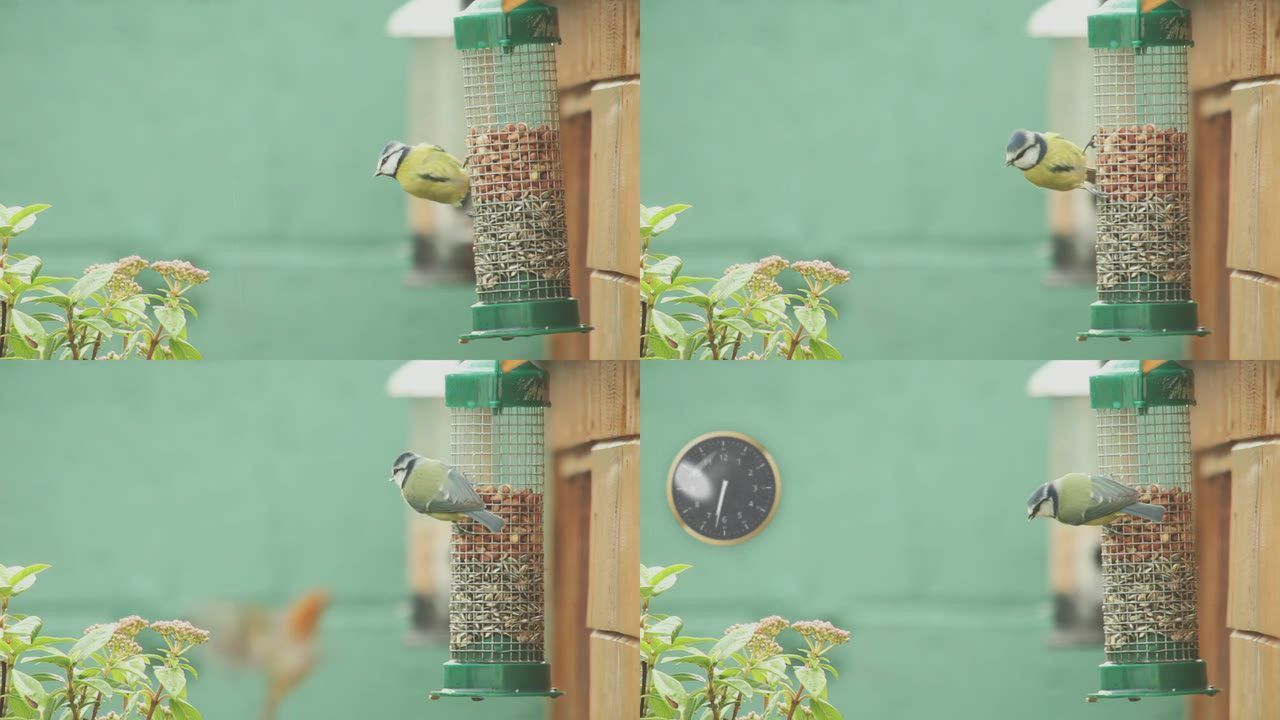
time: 6:32
